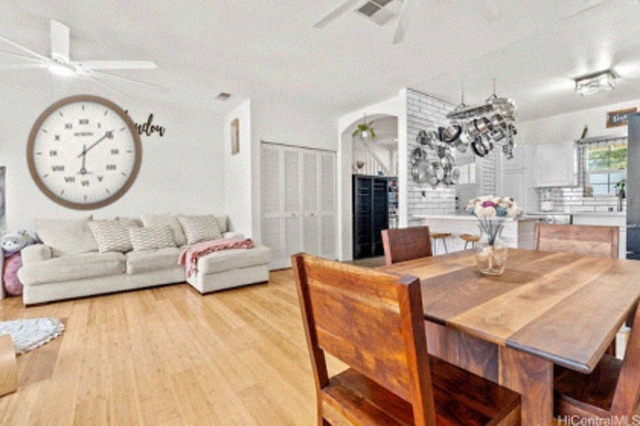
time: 6:09
